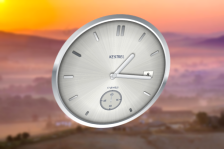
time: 1:16
